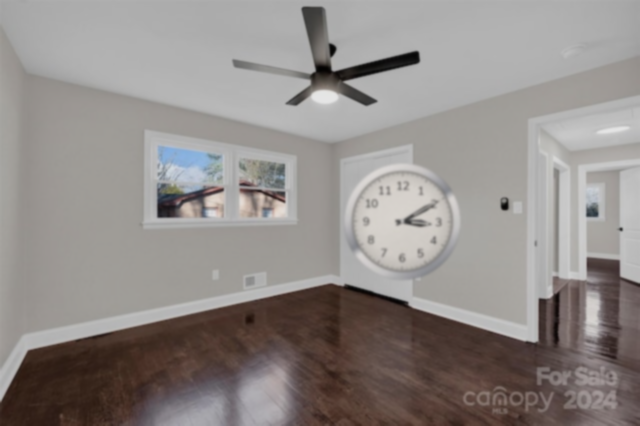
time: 3:10
